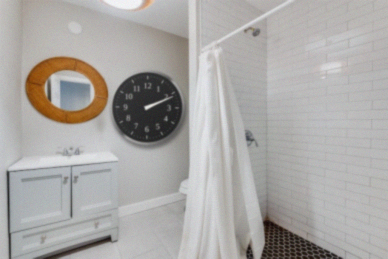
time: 2:11
